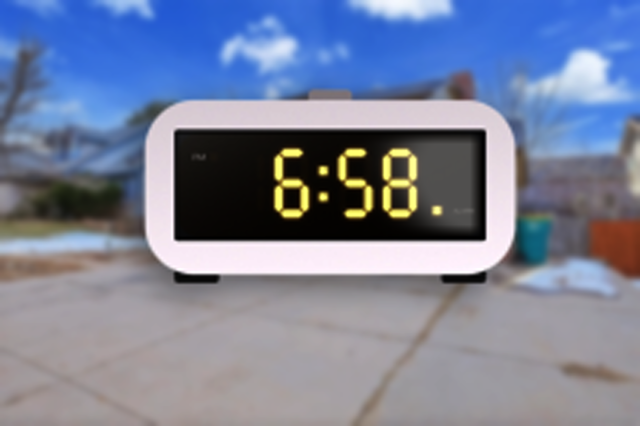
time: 6:58
